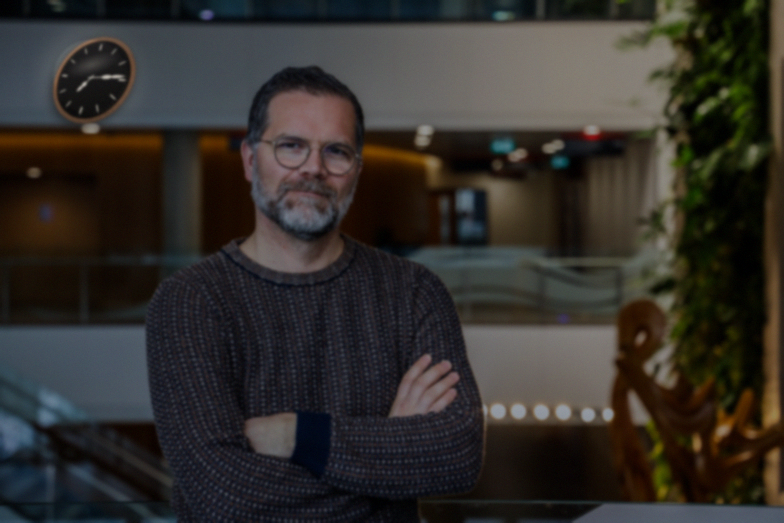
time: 7:14
